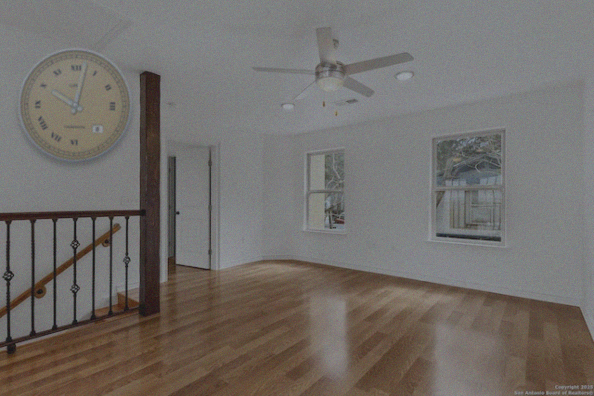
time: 10:02
